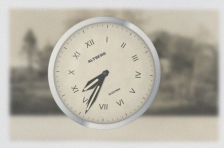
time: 8:39
